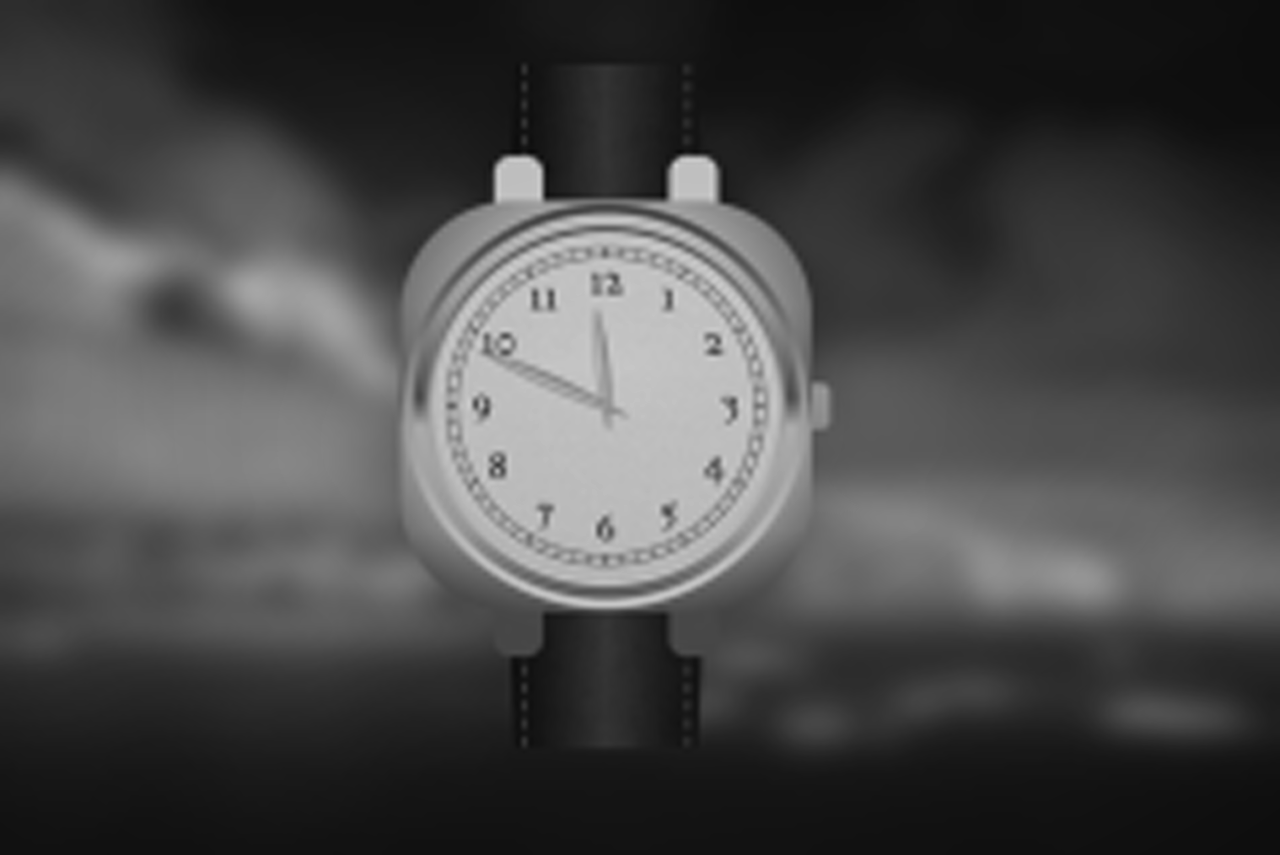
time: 11:49
